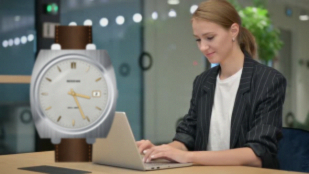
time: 3:26
